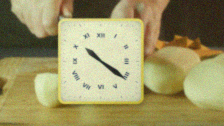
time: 10:21
